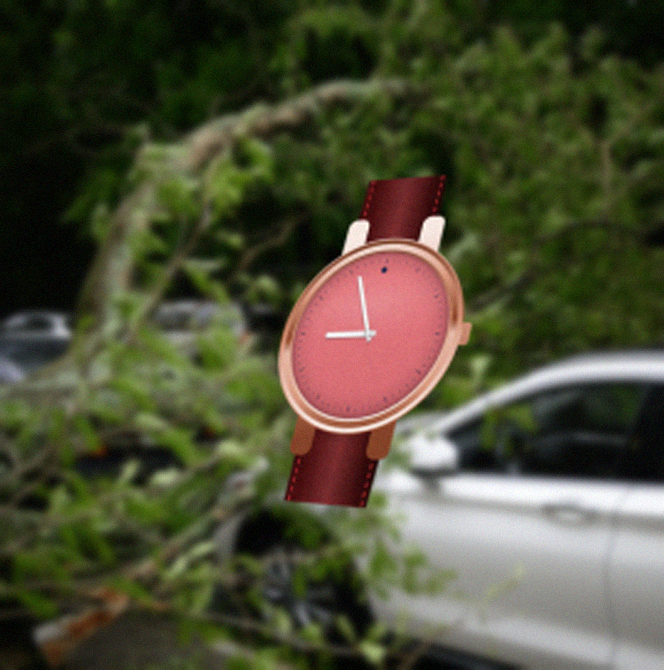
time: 8:56
